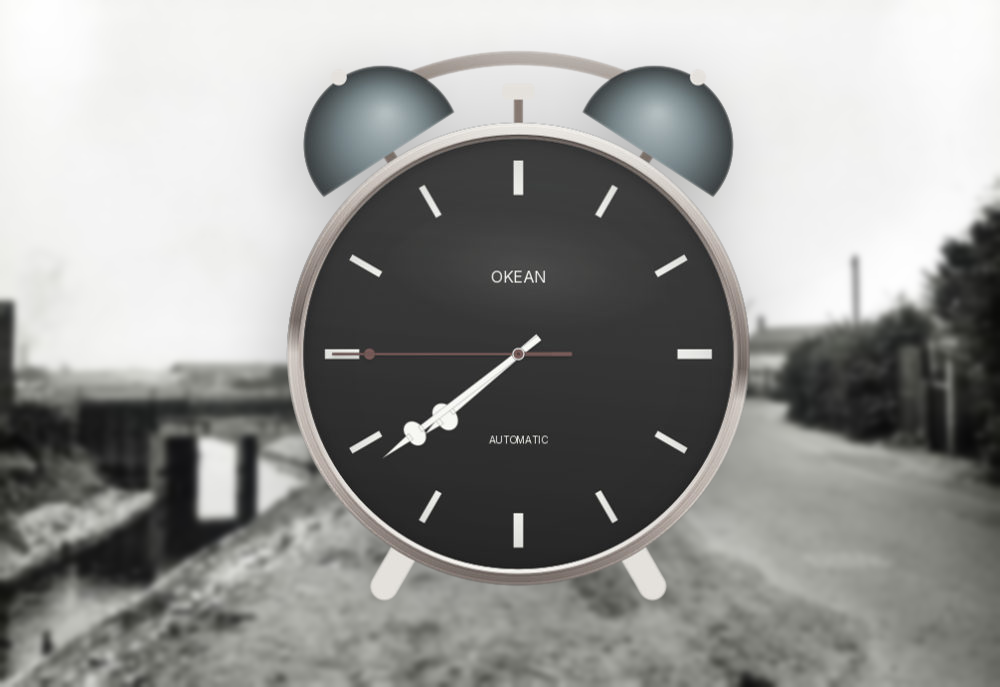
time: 7:38:45
